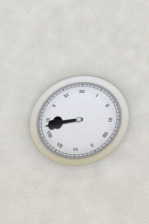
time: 8:43
